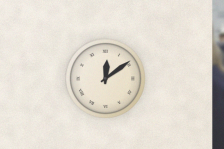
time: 12:09
